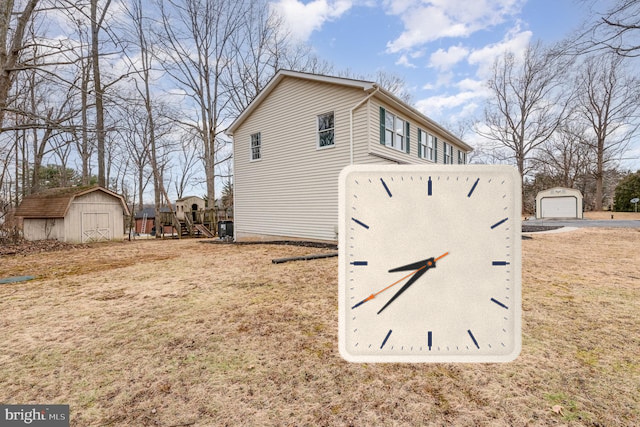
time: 8:37:40
